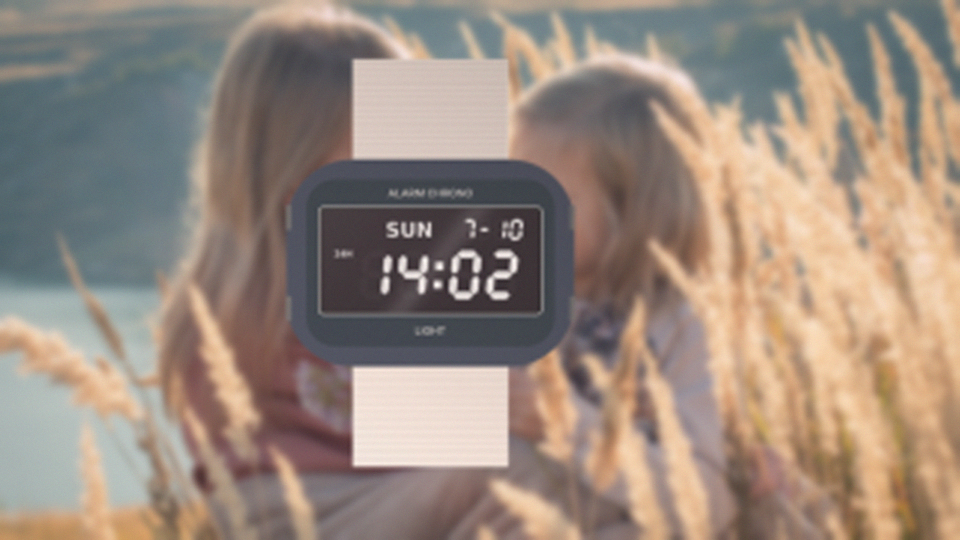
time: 14:02
